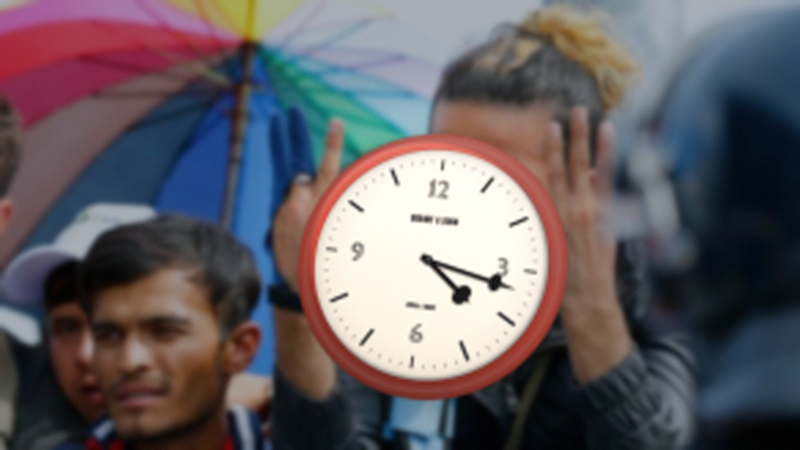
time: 4:17
